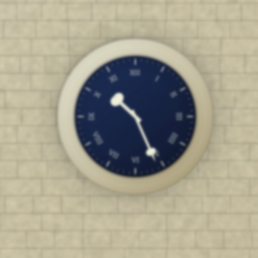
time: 10:26
